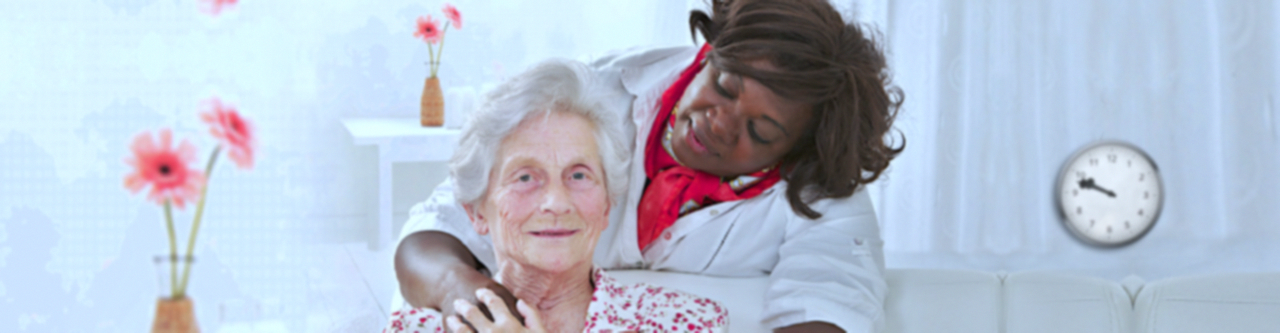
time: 9:48
